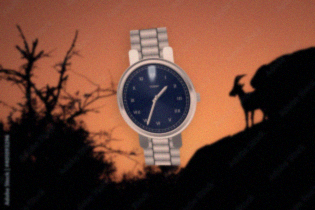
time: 1:34
